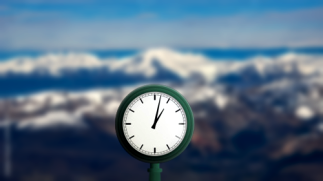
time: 1:02
